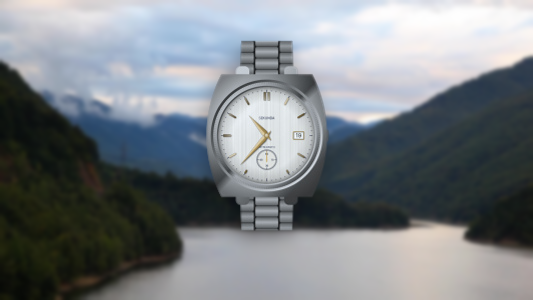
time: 10:37
